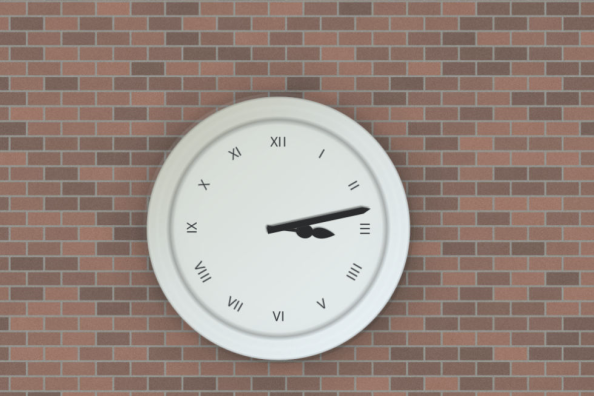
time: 3:13
